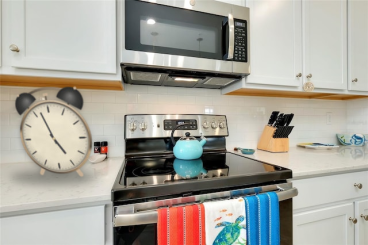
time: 4:57
